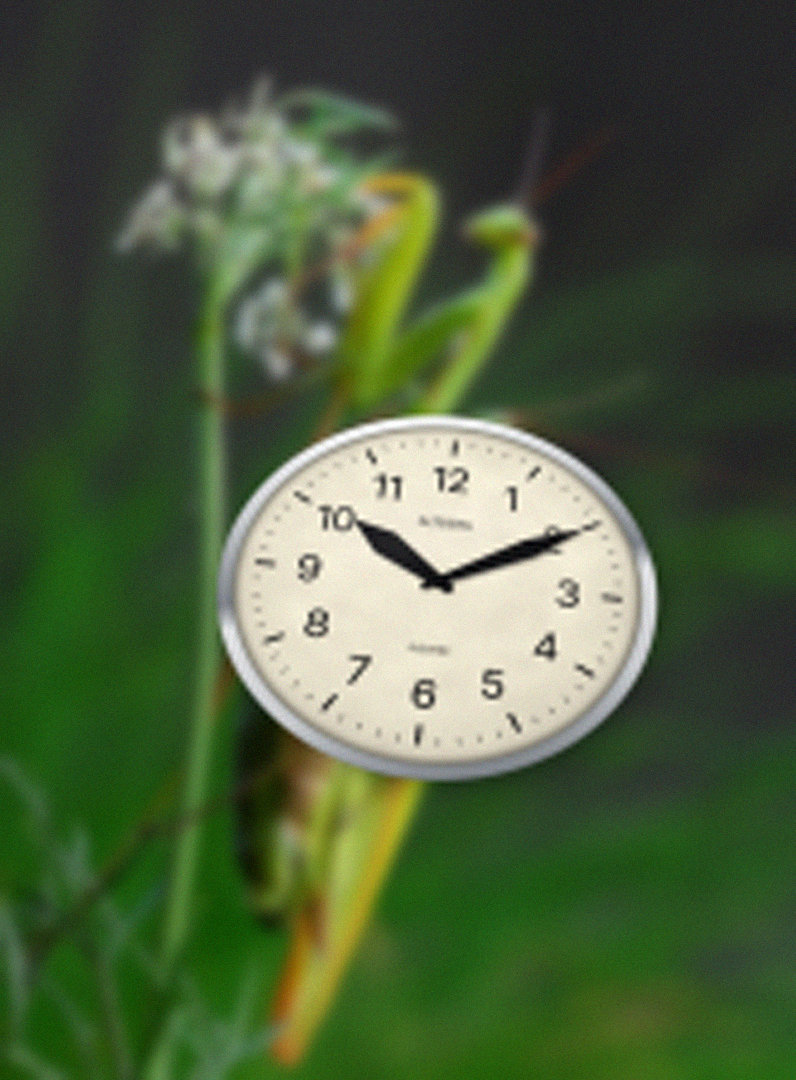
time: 10:10
